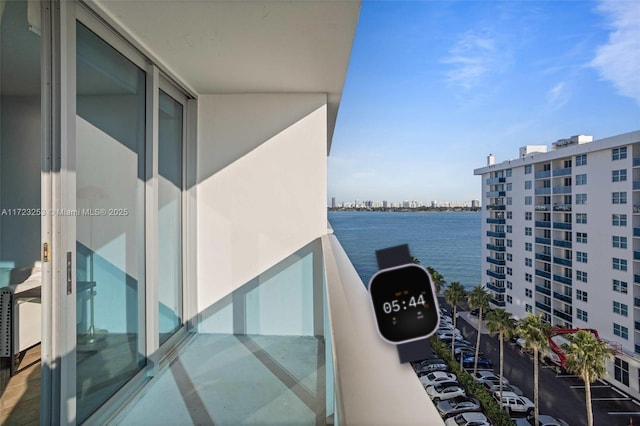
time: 5:44
